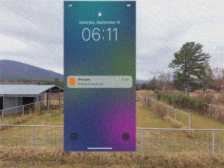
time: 6:11
